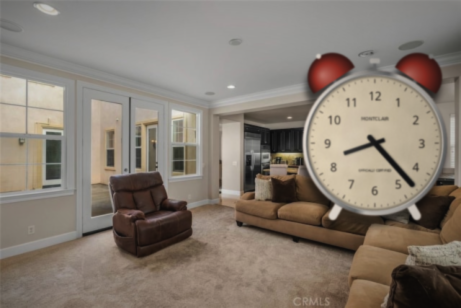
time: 8:23
